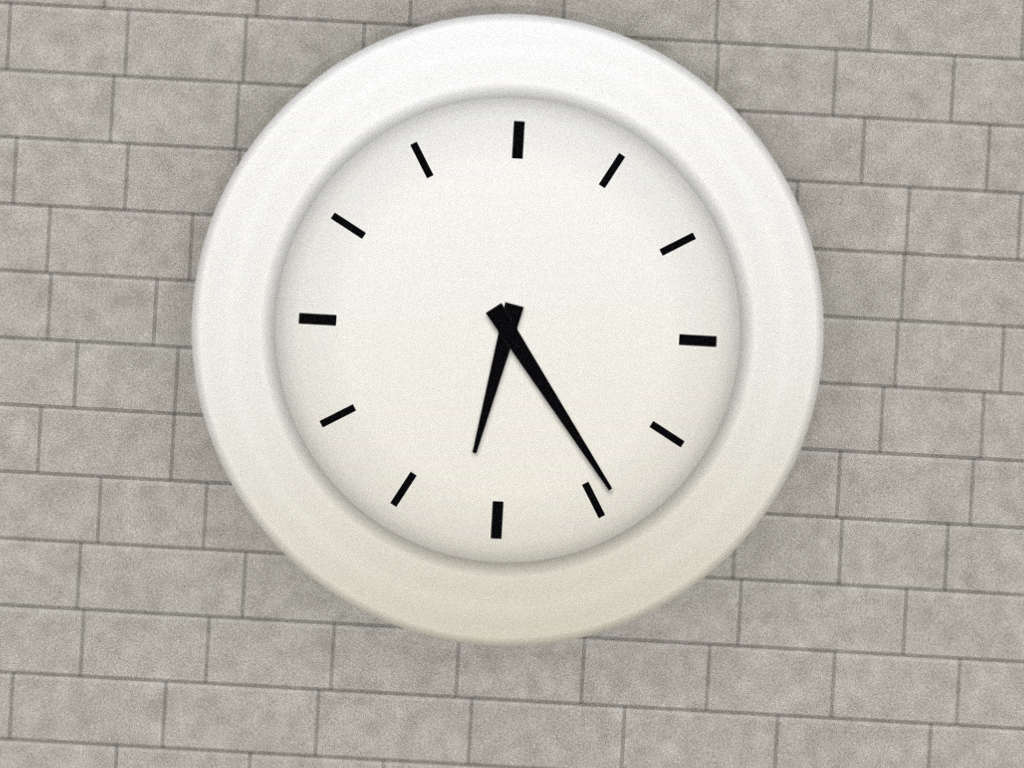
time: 6:24
